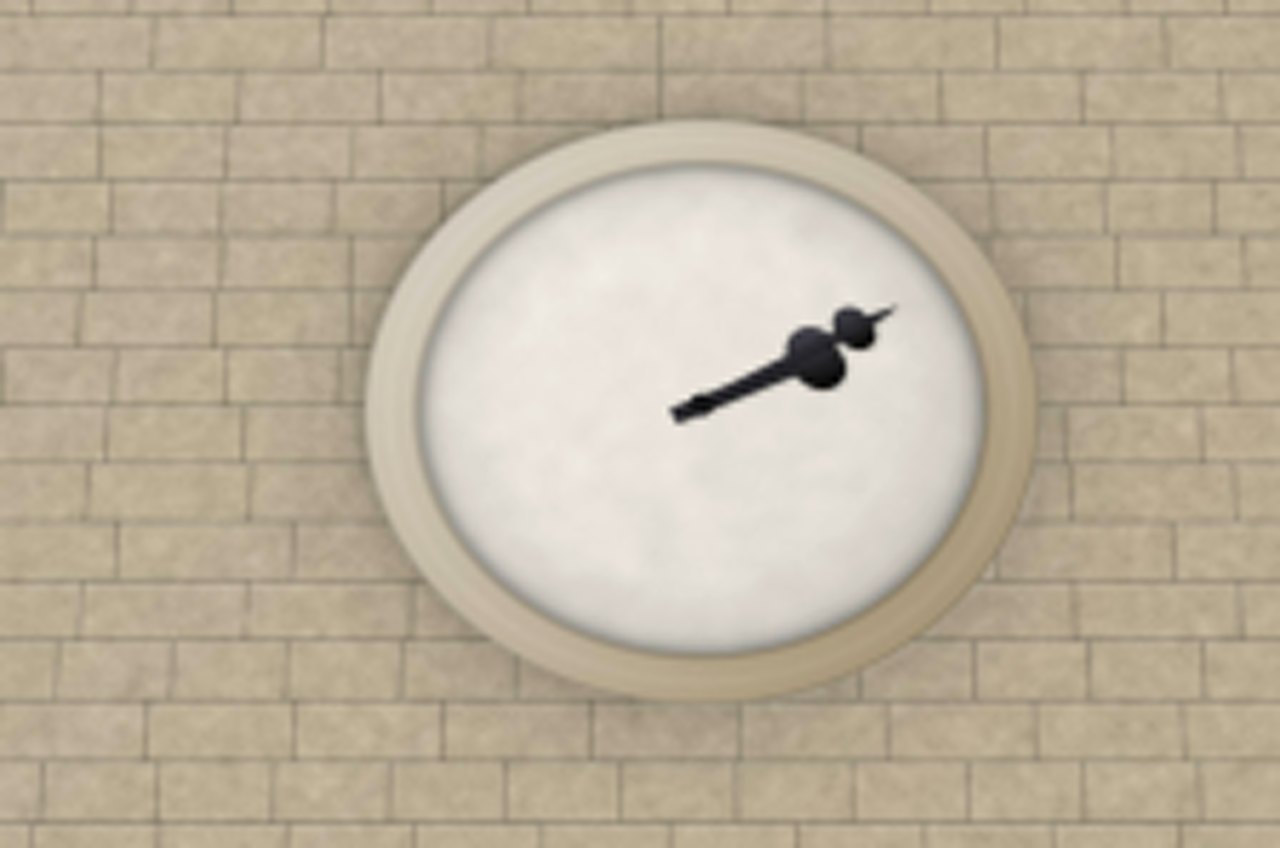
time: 2:10
